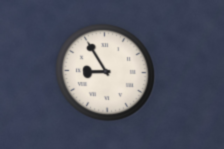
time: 8:55
